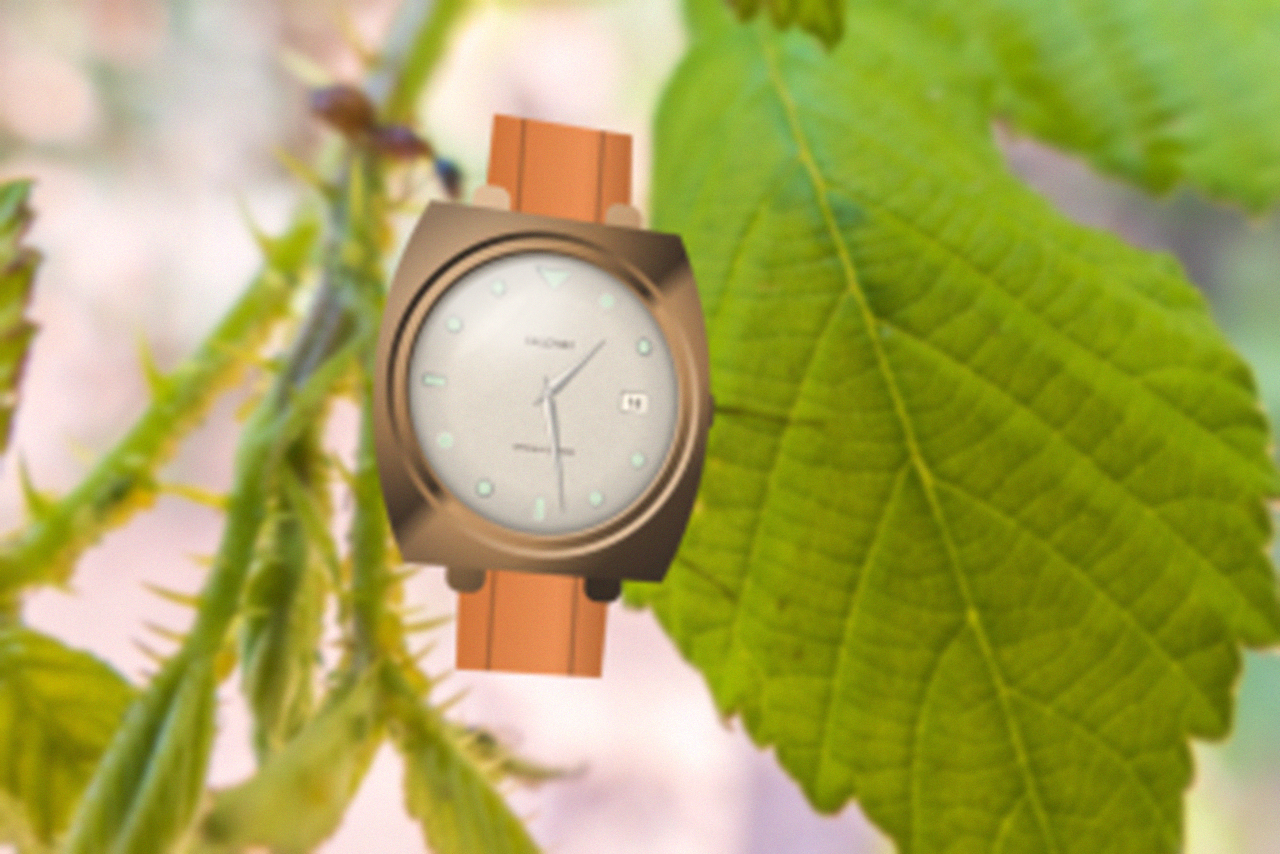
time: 1:28
